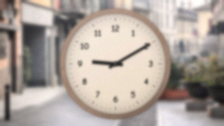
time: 9:10
